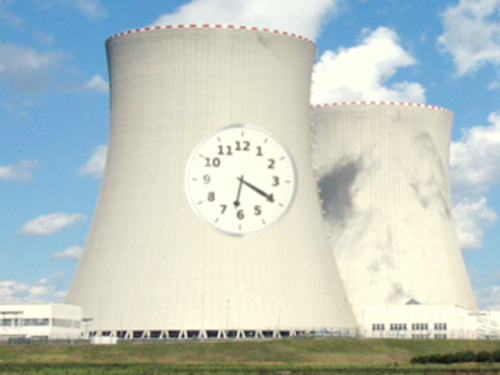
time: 6:20
